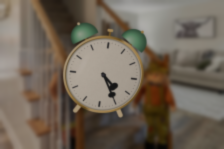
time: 4:25
